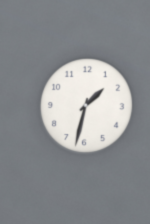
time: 1:32
